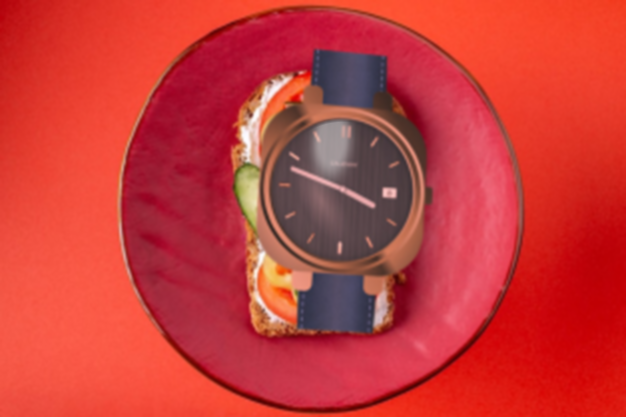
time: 3:48
